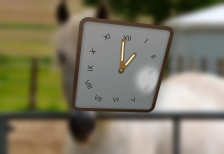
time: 12:59
